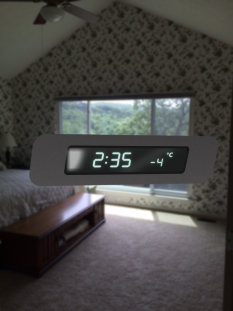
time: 2:35
